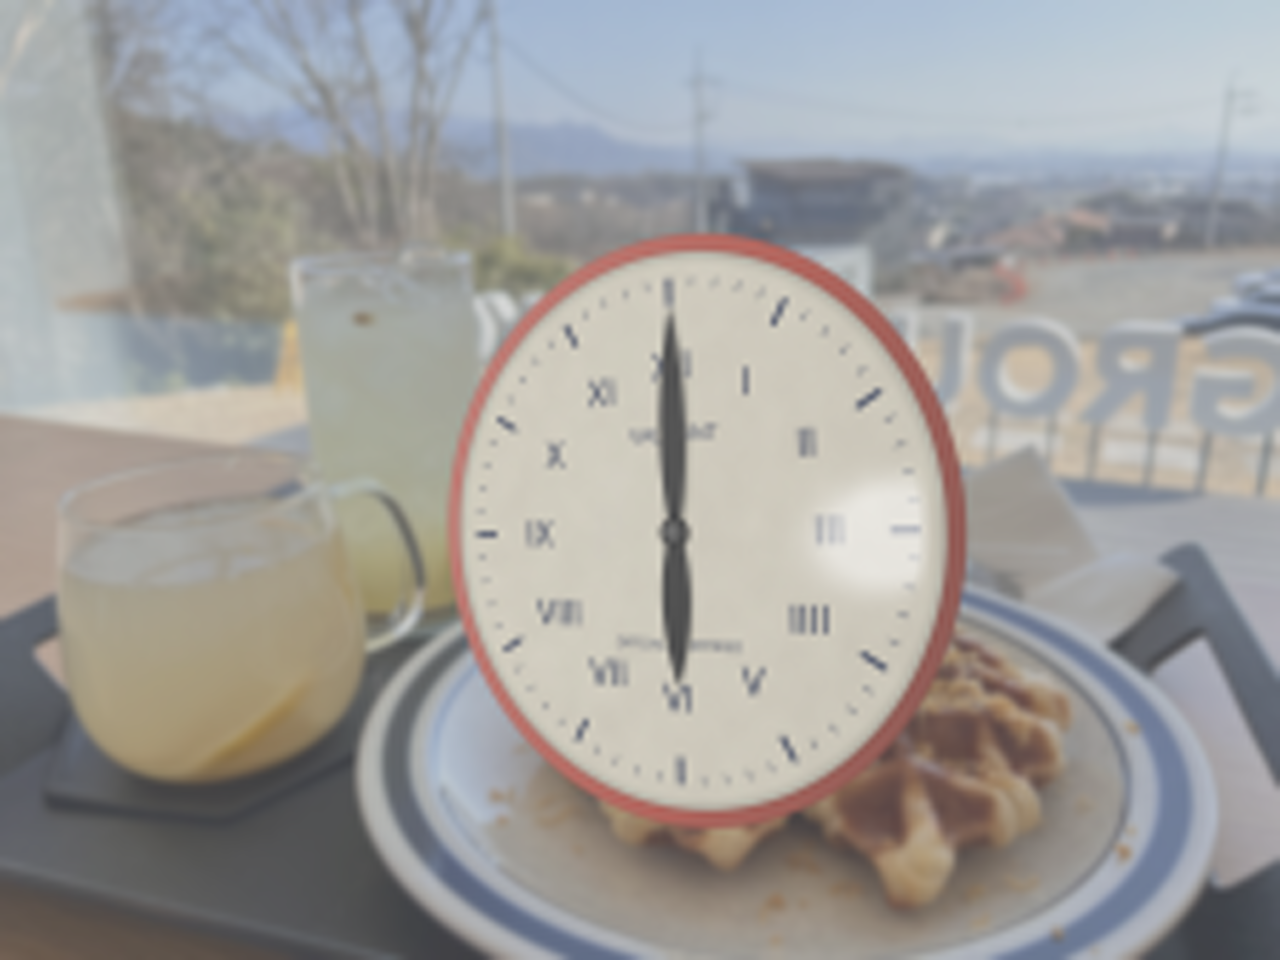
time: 6:00
